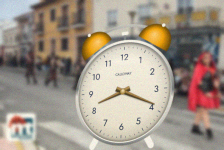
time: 8:19
